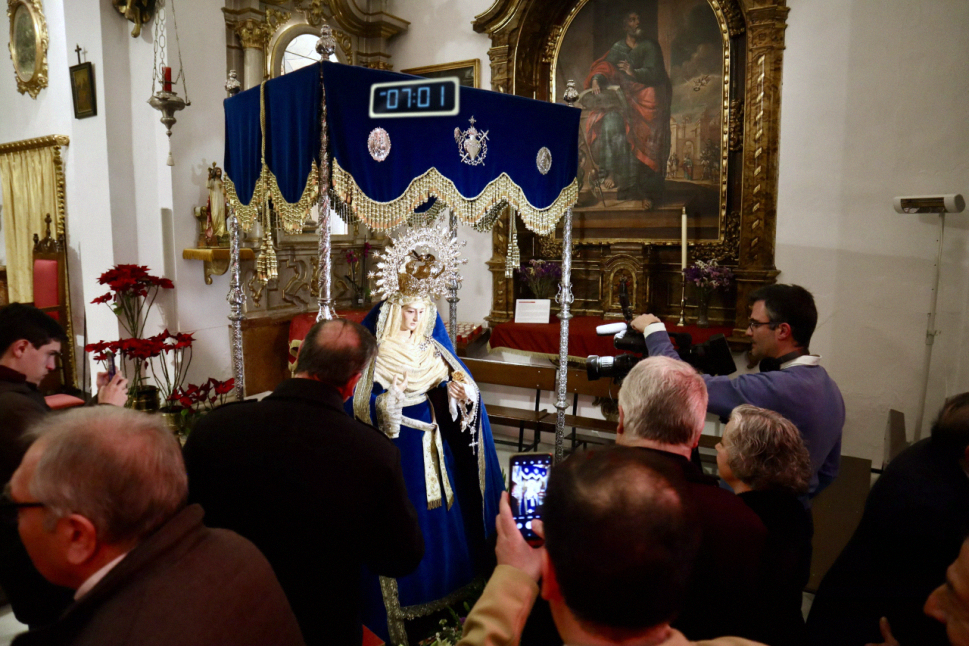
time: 7:01
